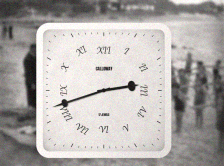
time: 2:42
